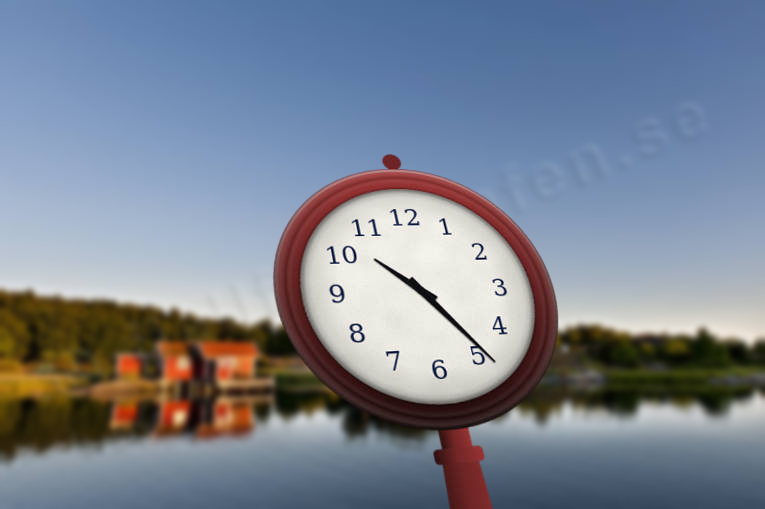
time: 10:24
